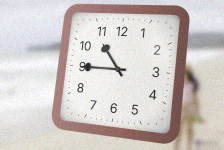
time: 10:45
